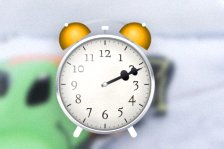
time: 2:11
